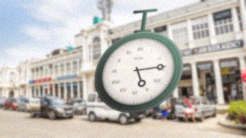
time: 5:14
